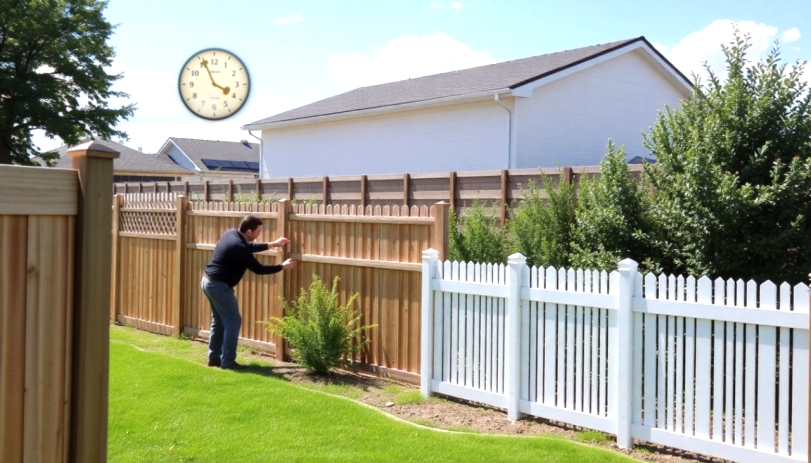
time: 3:56
